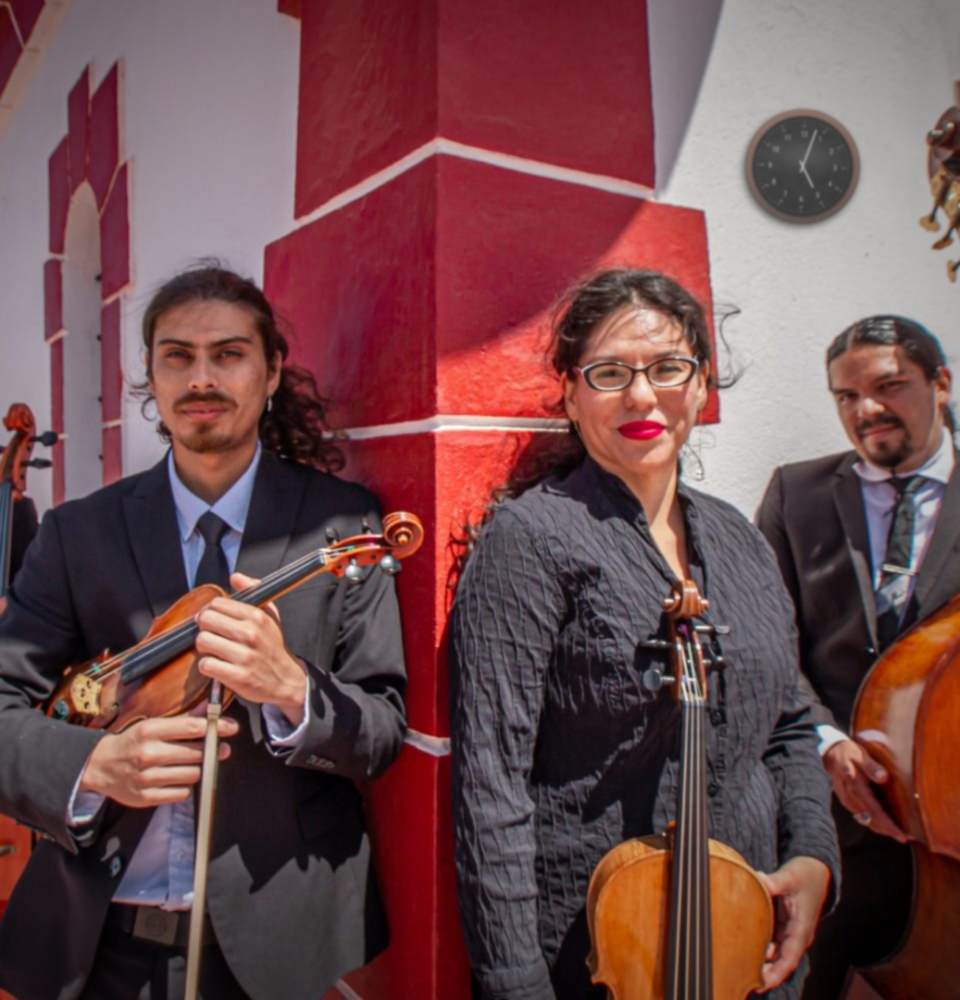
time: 5:03
